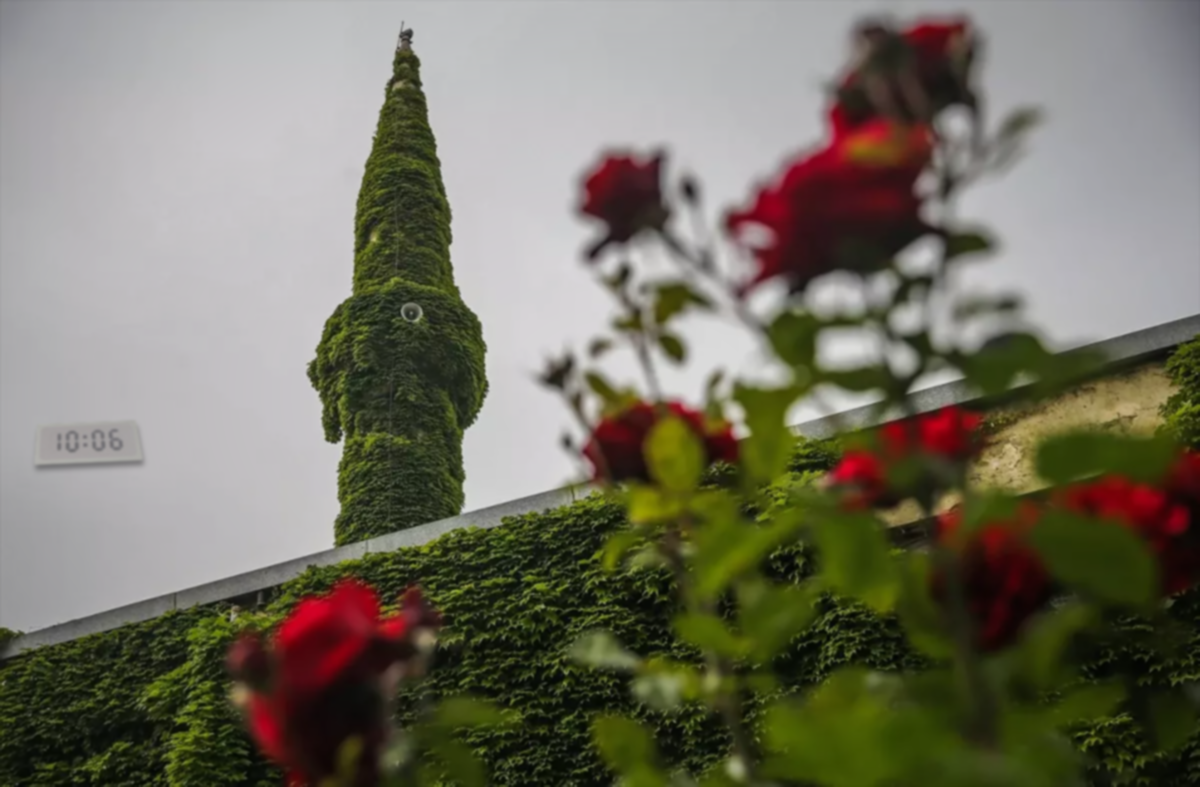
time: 10:06
